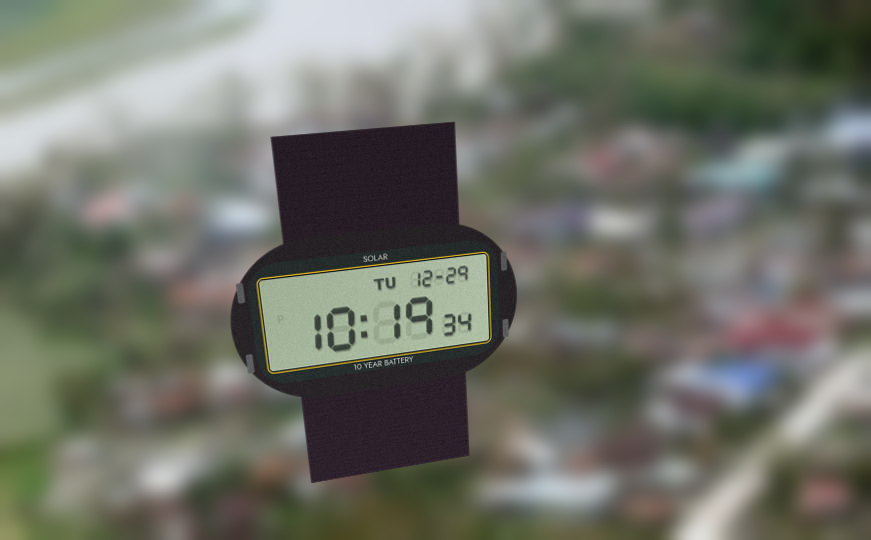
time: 10:19:34
